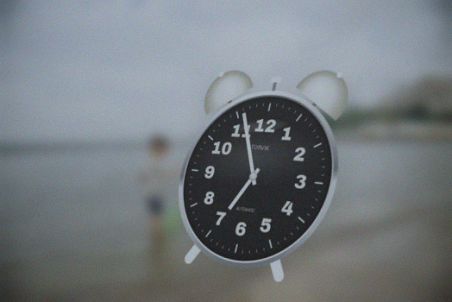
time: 6:56
